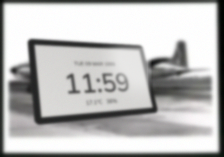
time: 11:59
